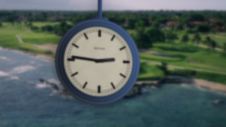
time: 2:46
